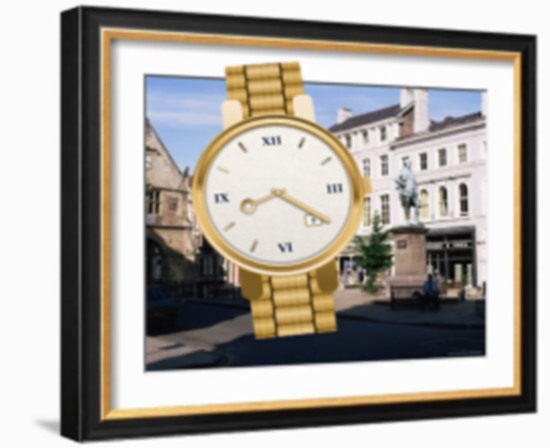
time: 8:21
